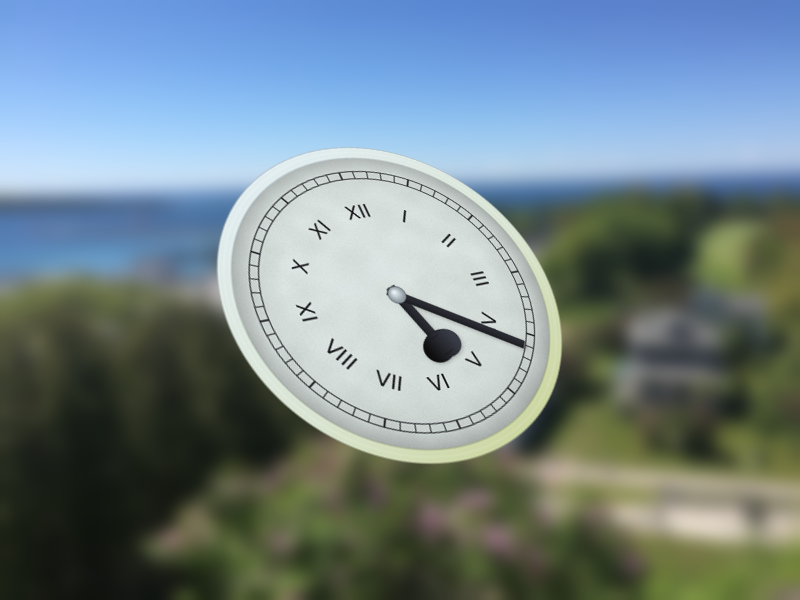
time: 5:21
